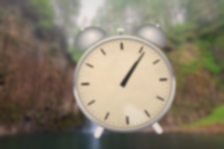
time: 1:06
